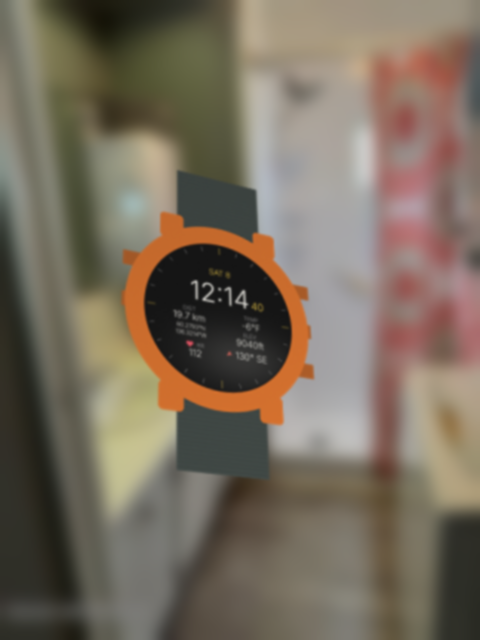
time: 12:14
